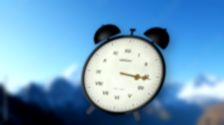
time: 3:16
